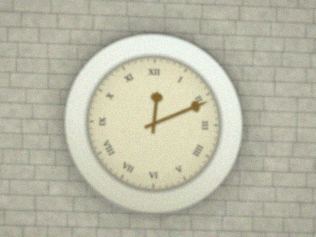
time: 12:11
